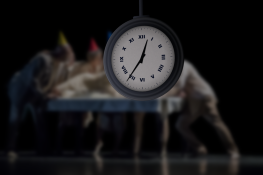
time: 12:36
